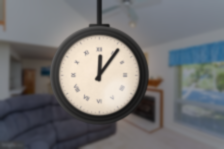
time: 12:06
